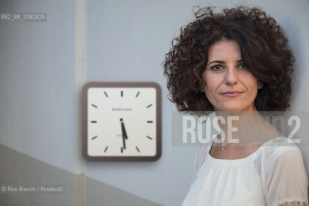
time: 5:29
